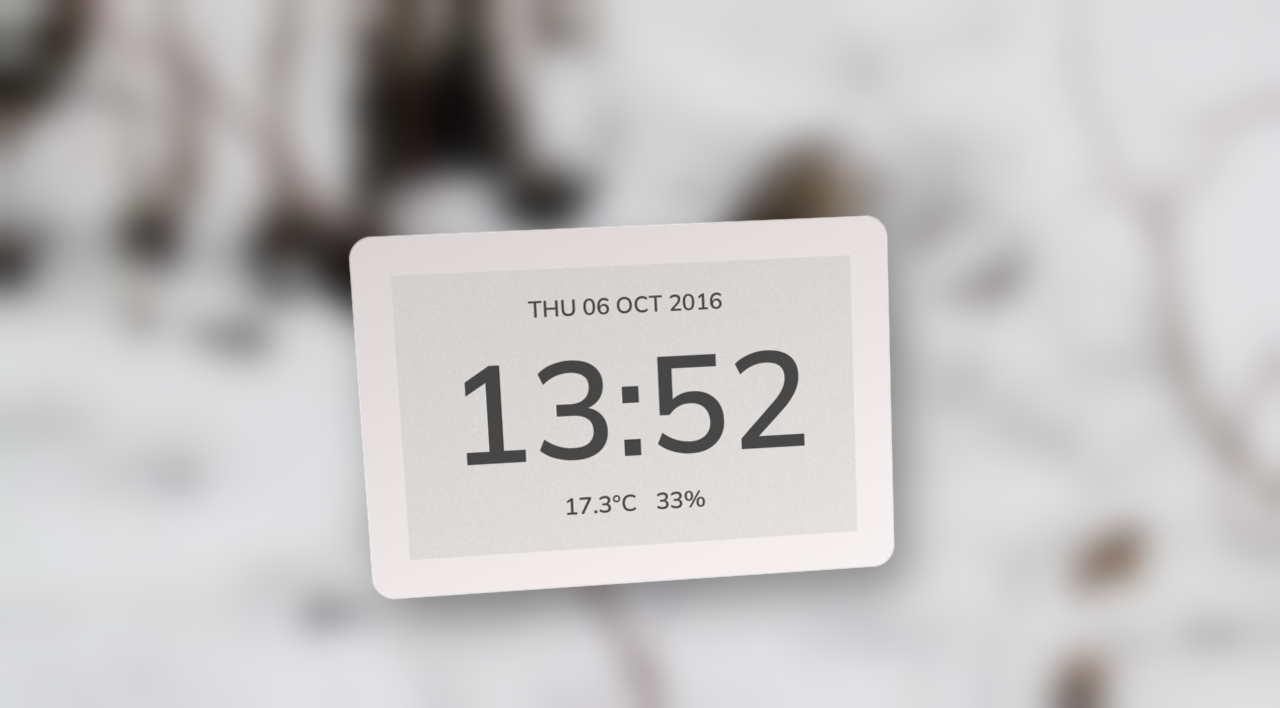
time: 13:52
